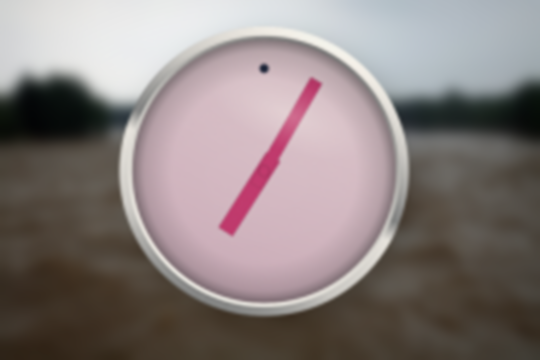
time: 7:05
